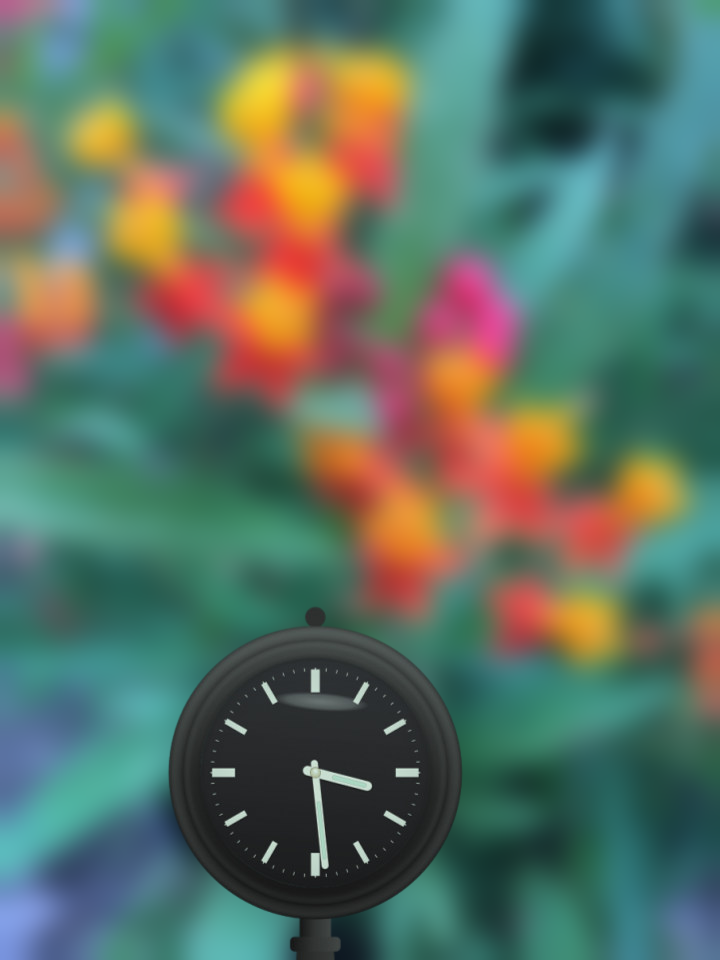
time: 3:29
